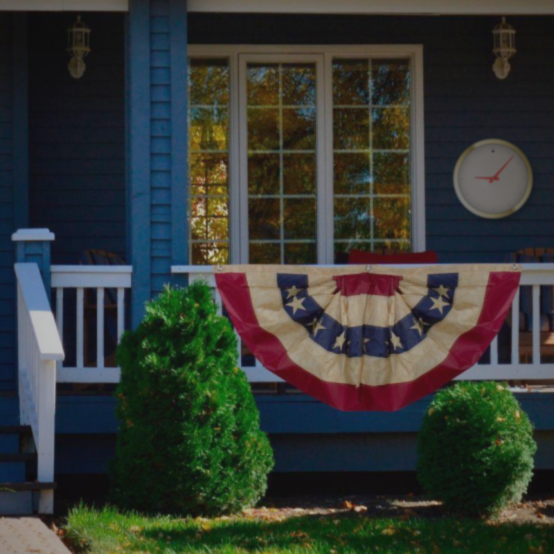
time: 9:07
